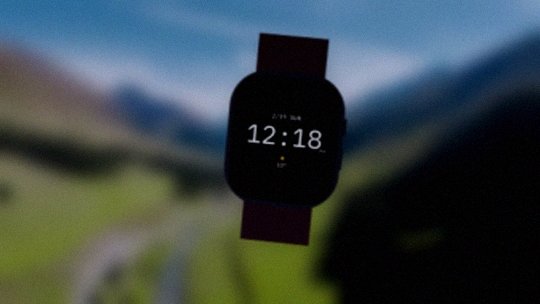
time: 12:18
